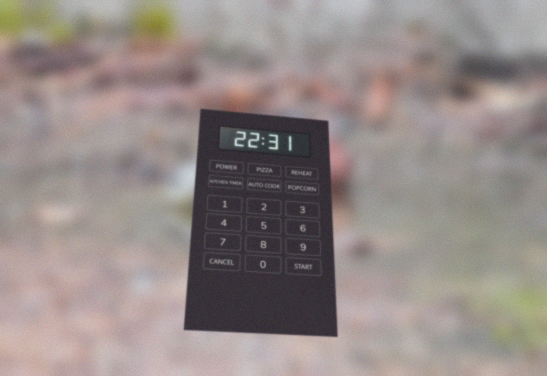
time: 22:31
